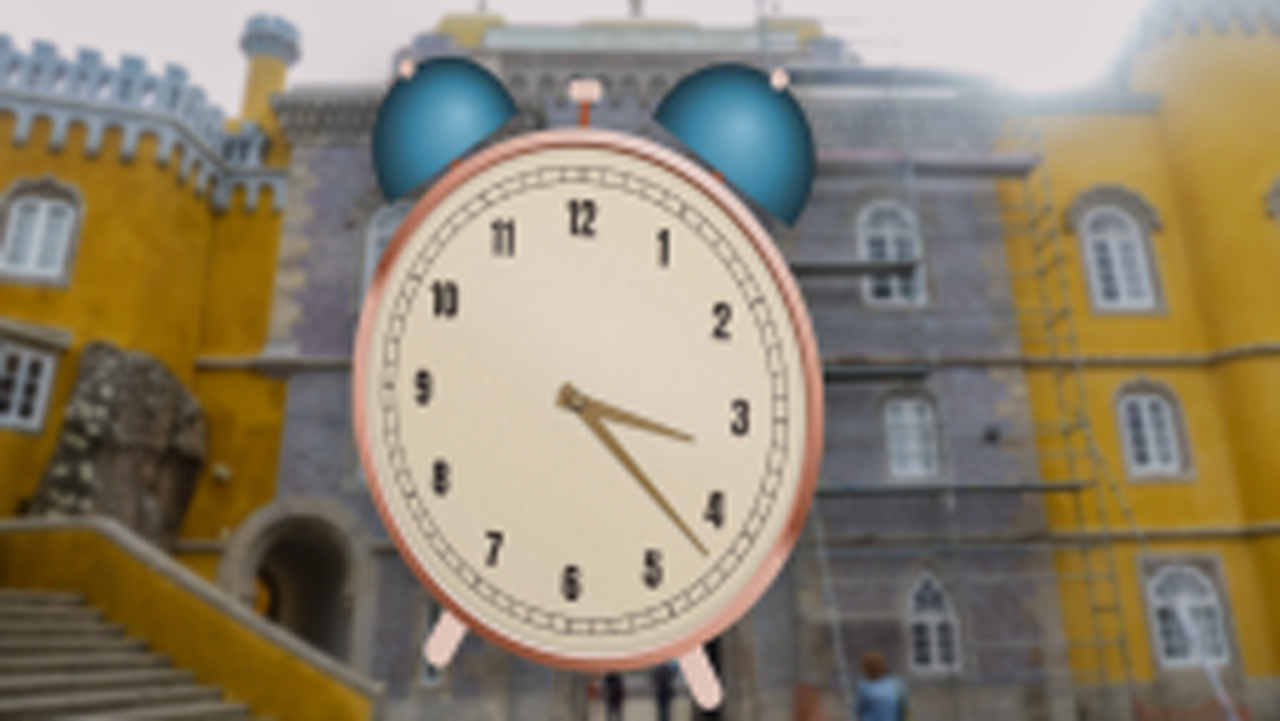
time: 3:22
